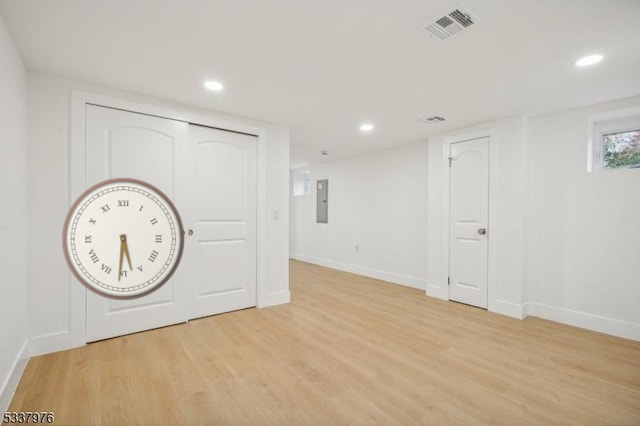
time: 5:31
